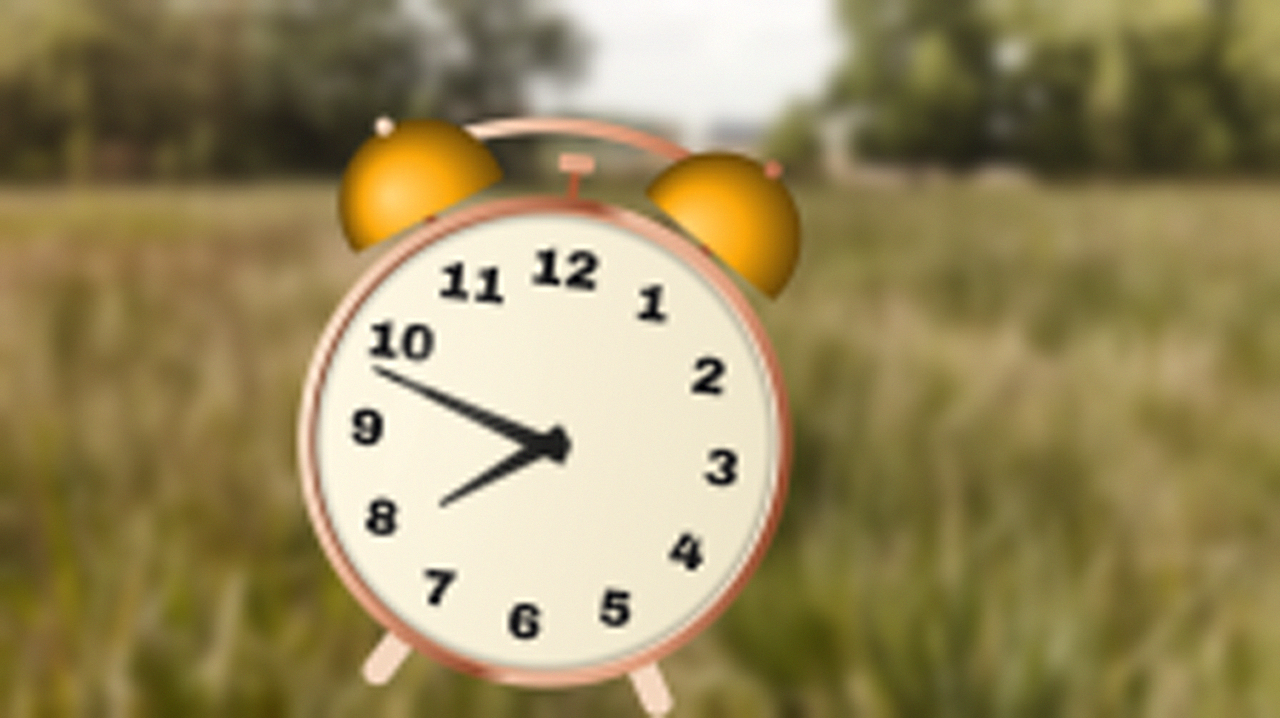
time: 7:48
